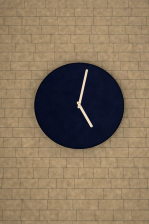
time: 5:02
